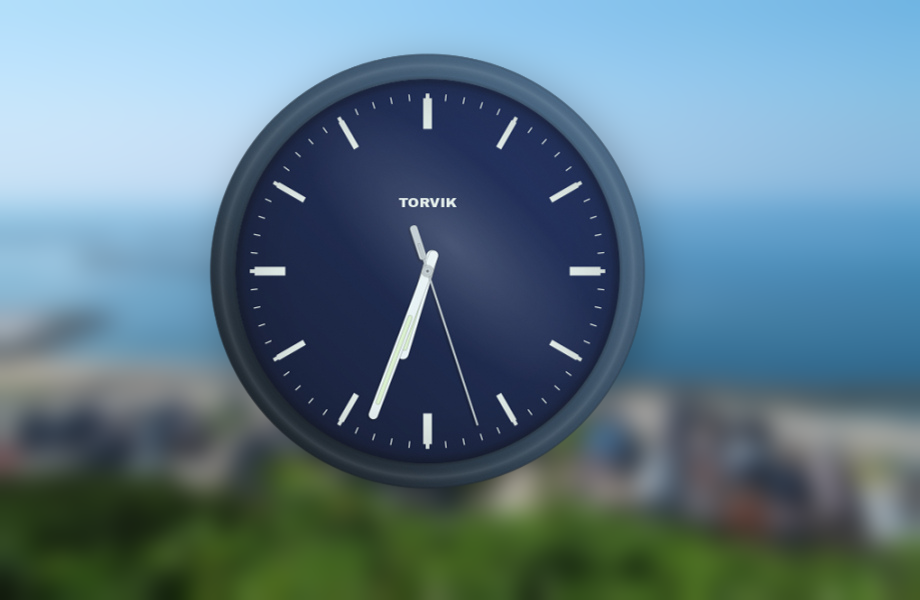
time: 6:33:27
